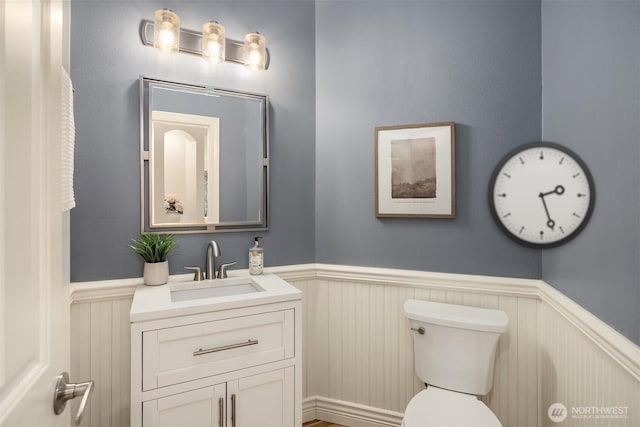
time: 2:27
